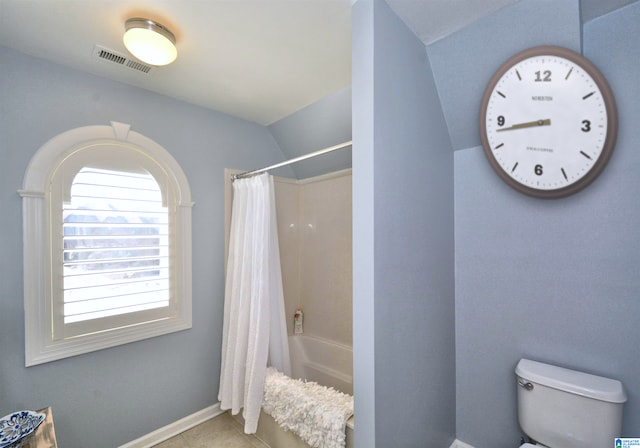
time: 8:43
